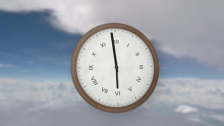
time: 5:59
